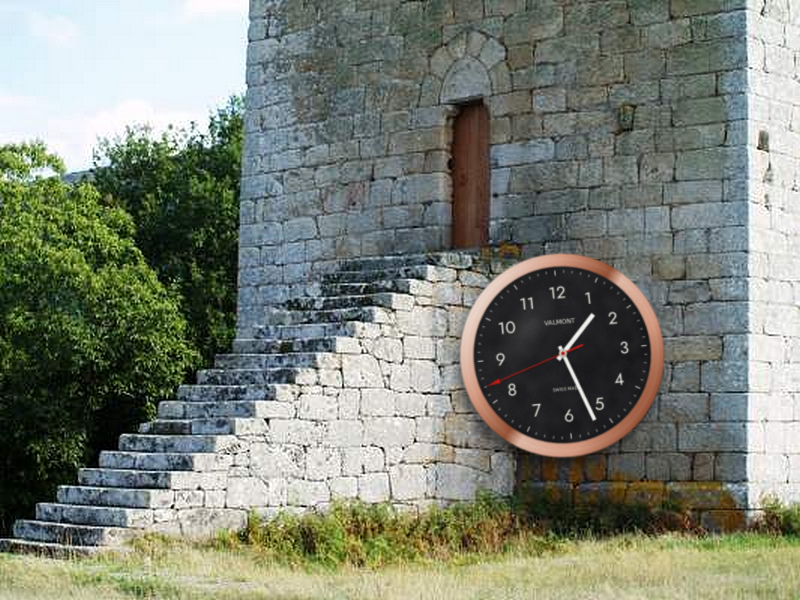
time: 1:26:42
